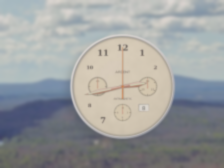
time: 2:43
